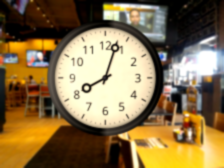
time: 8:03
